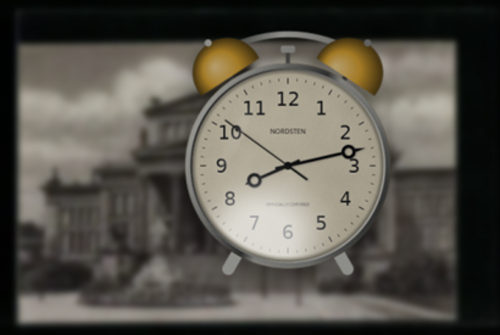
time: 8:12:51
